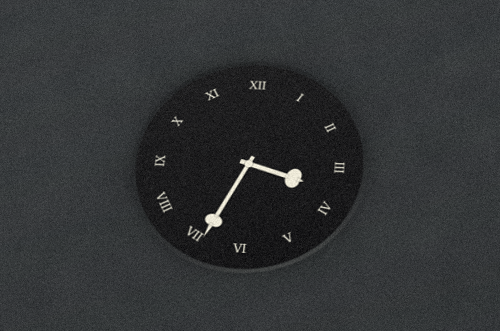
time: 3:34
